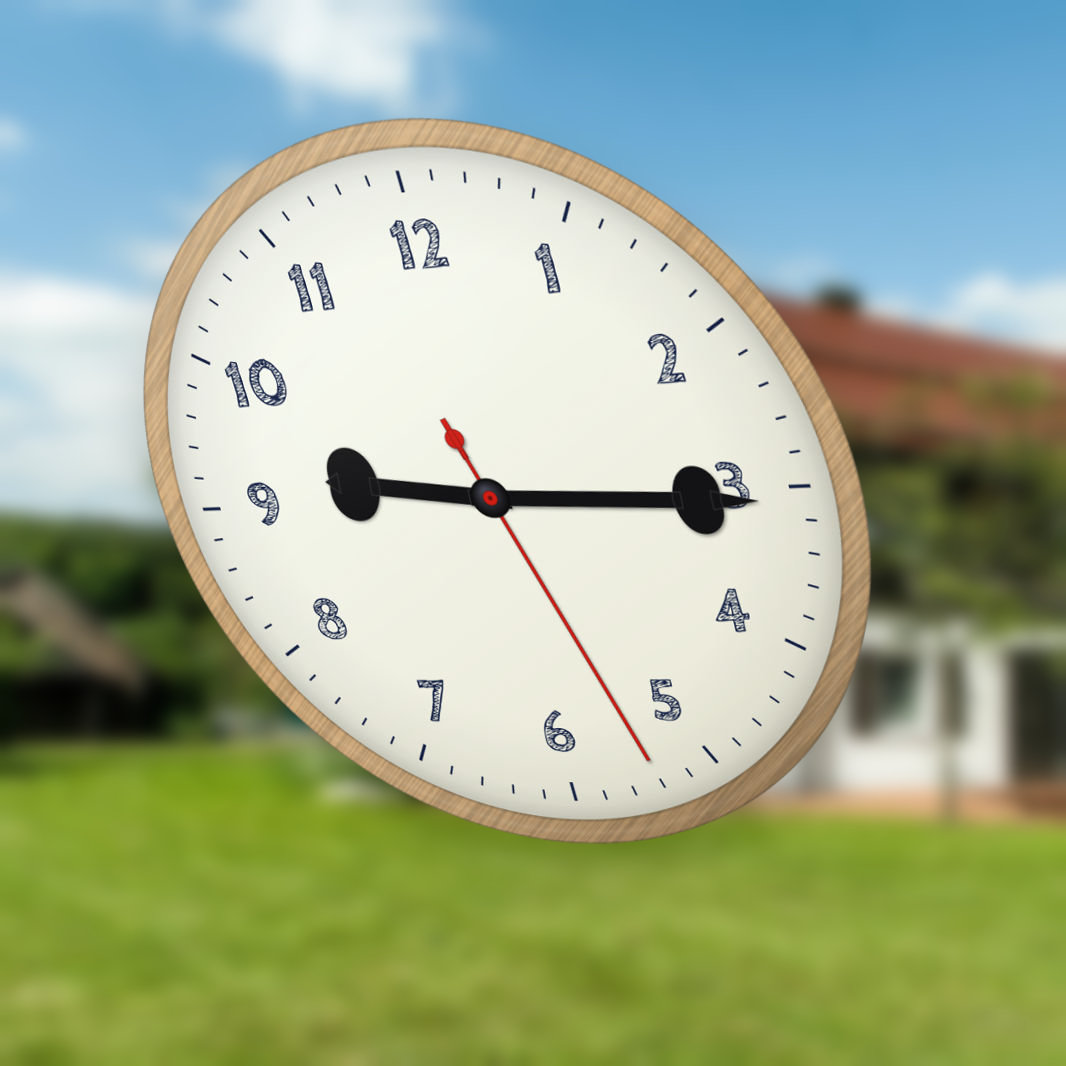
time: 9:15:27
